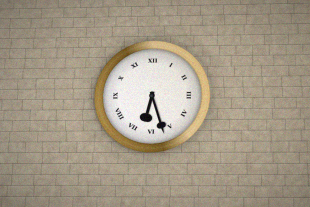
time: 6:27
